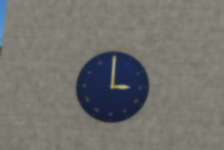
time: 3:00
